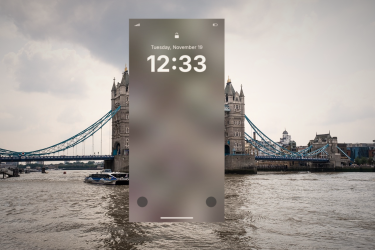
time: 12:33
